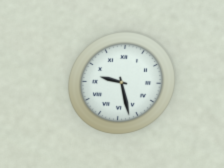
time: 9:27
